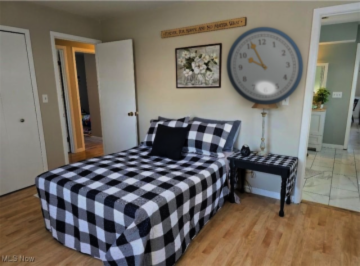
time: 9:56
